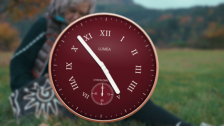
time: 4:53
